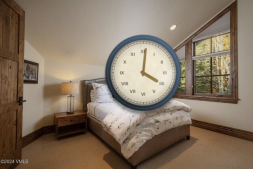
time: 4:01
